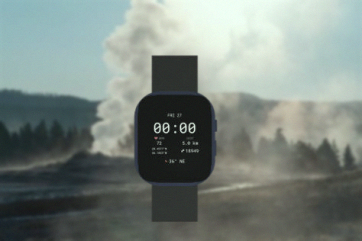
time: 0:00
